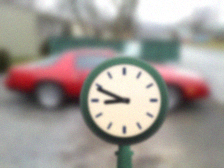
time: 8:49
